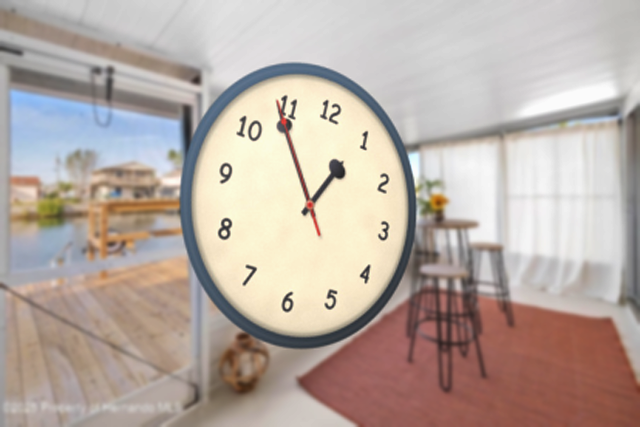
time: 12:53:54
